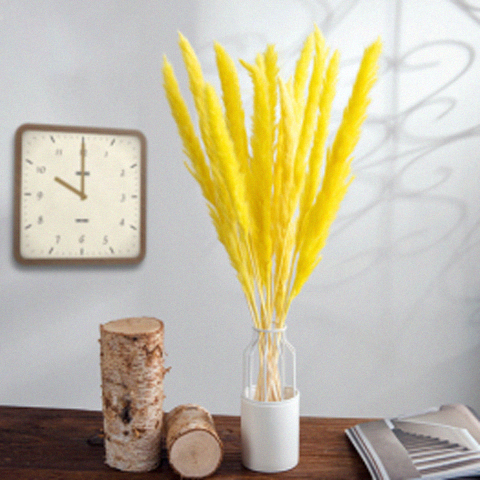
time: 10:00
